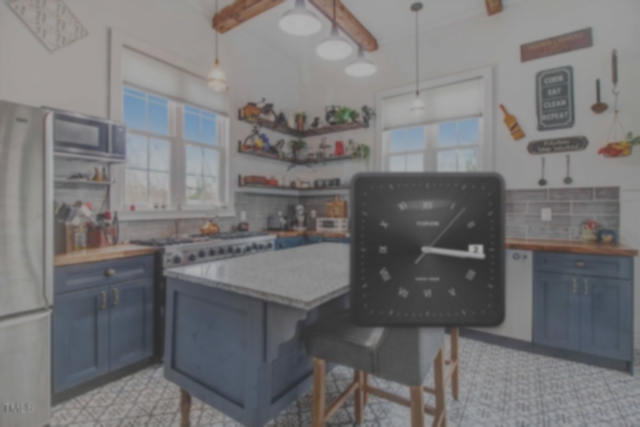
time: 3:16:07
